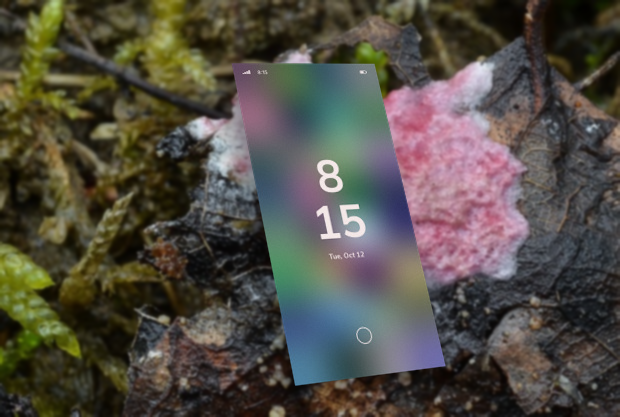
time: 8:15
